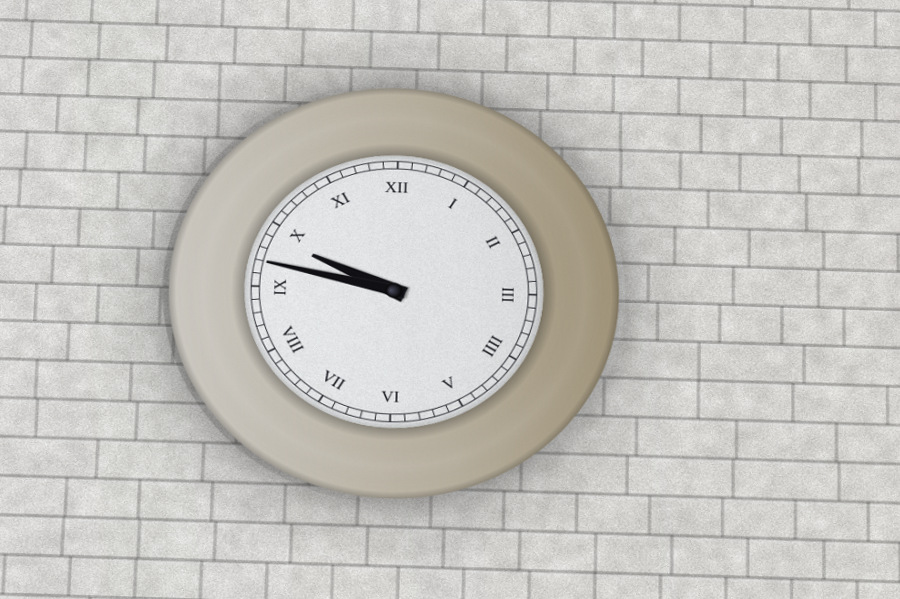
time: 9:47
